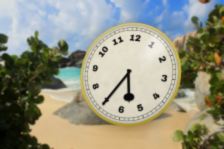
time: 5:35
